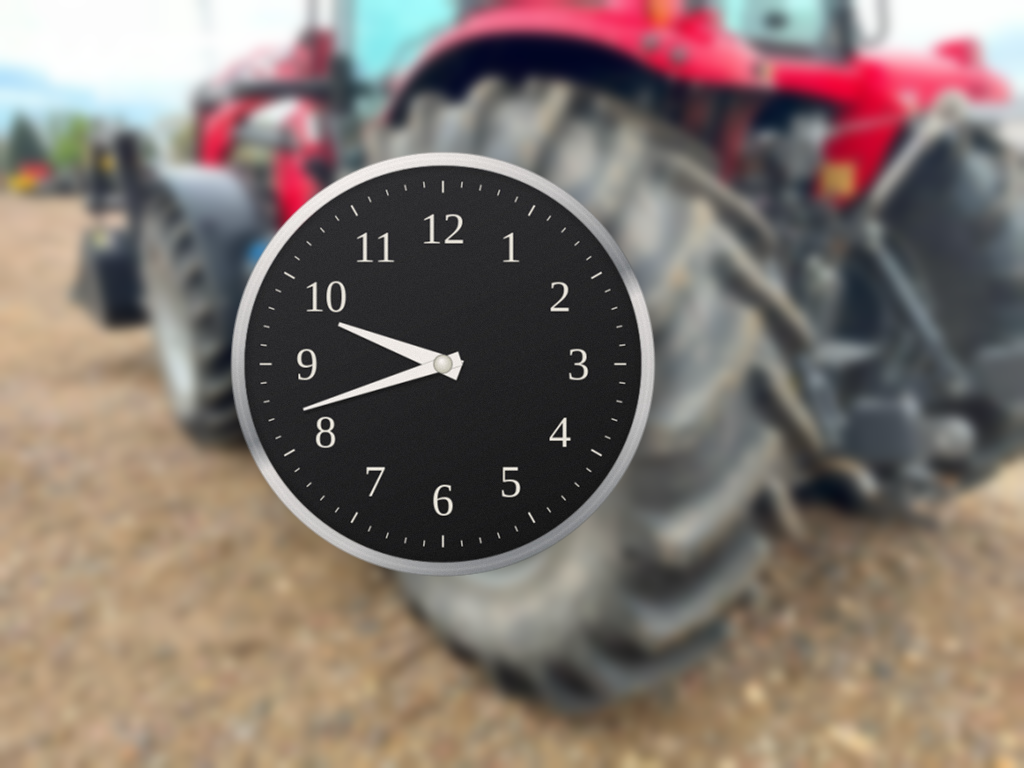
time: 9:42
